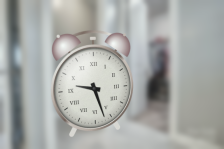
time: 9:27
